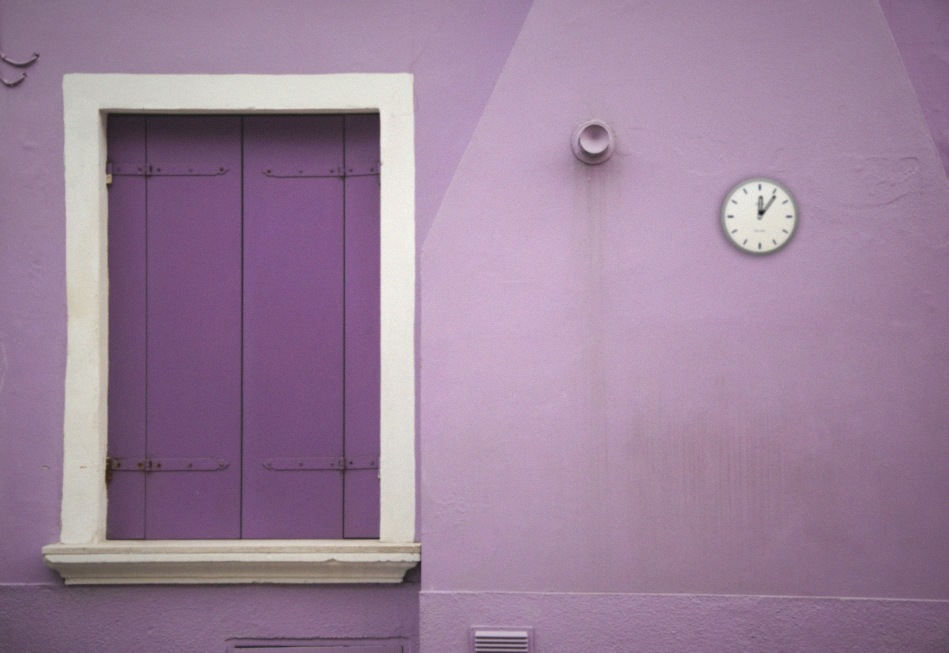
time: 12:06
